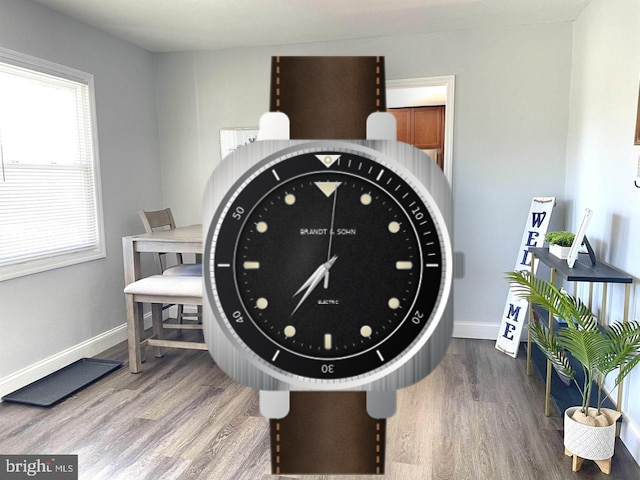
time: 7:36:01
